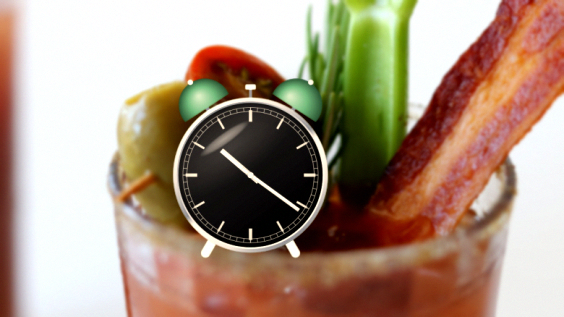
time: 10:21
